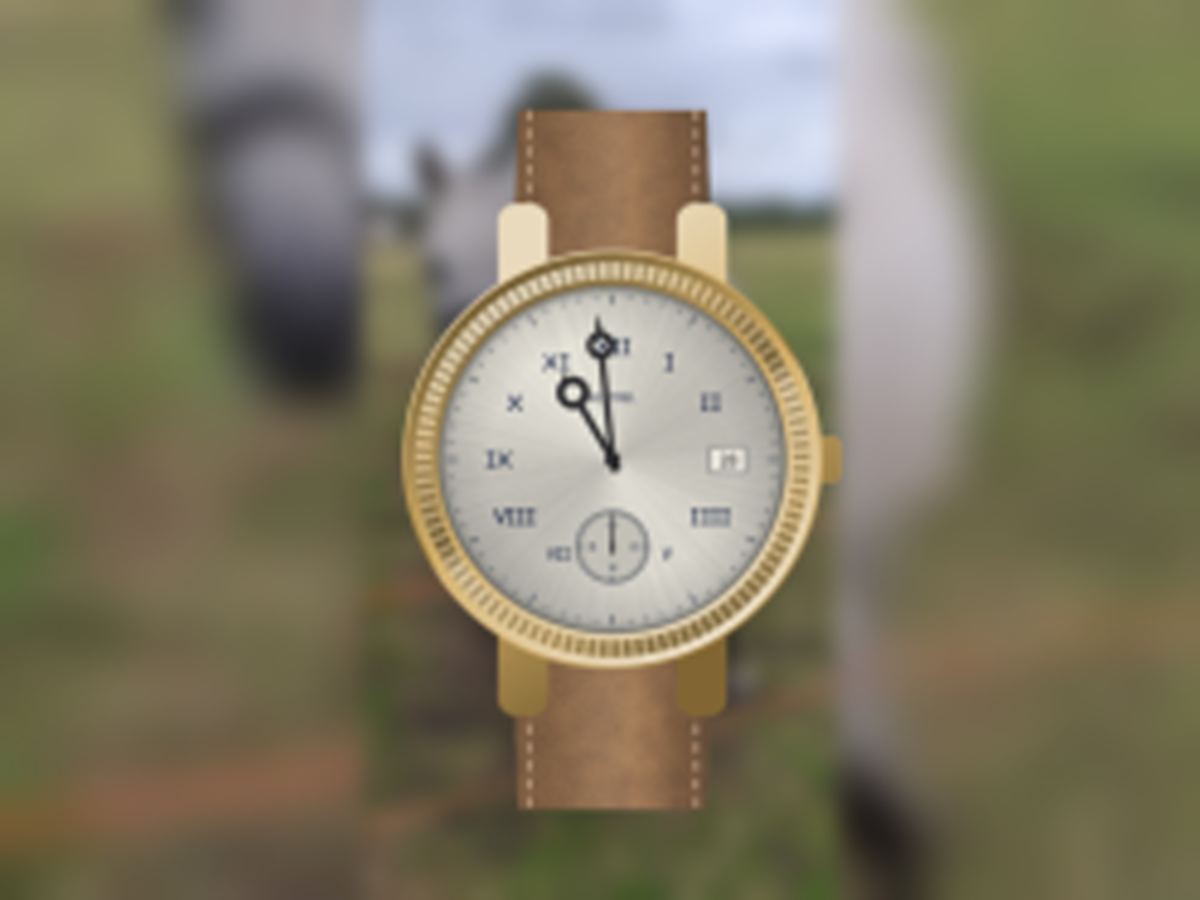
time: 10:59
